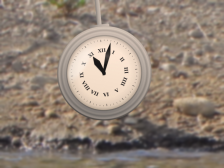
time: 11:03
